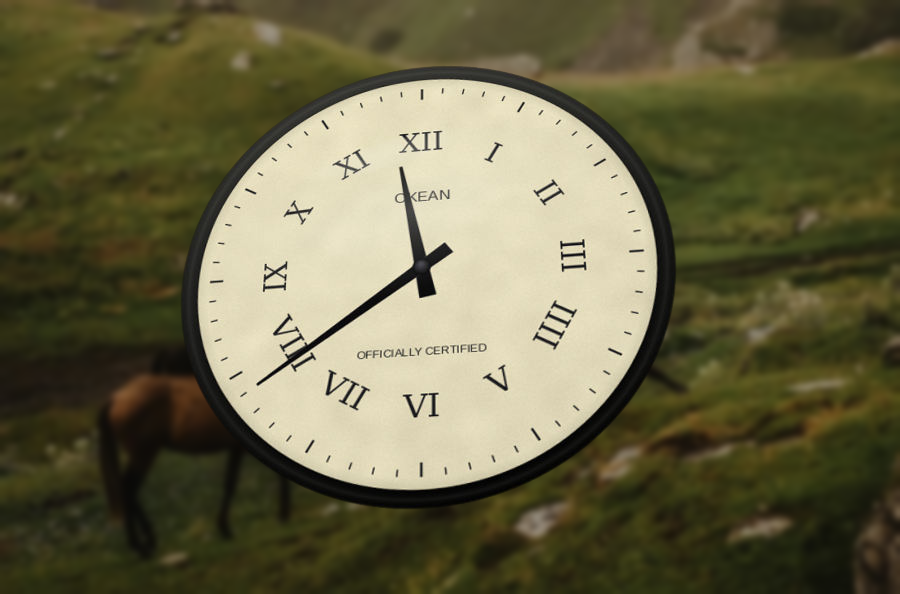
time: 11:39
